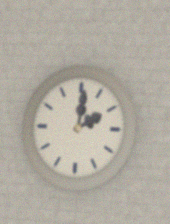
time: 2:01
